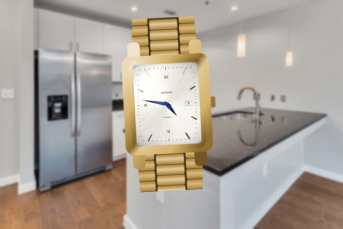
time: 4:47
